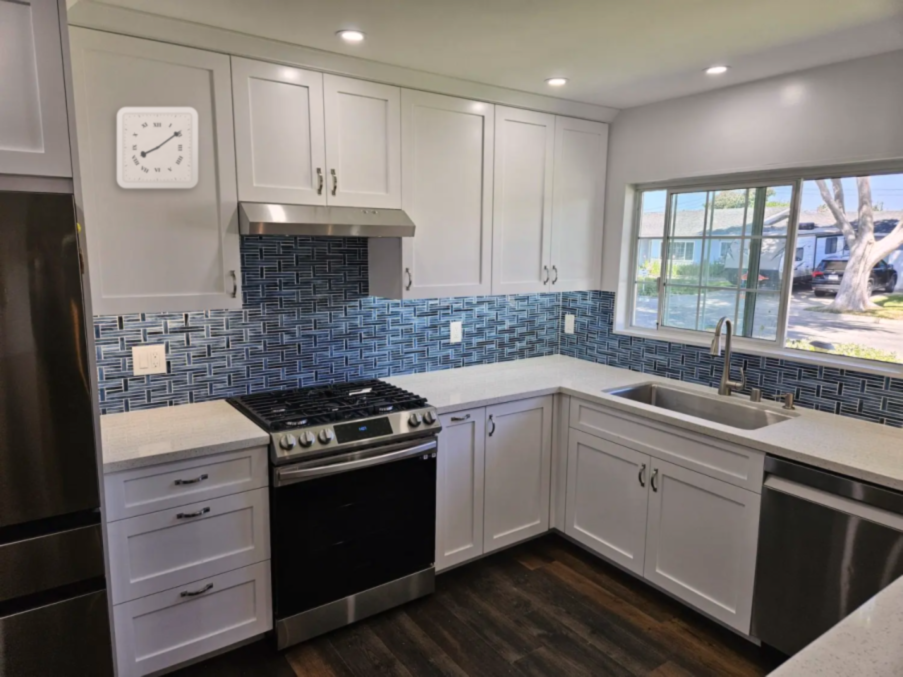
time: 8:09
